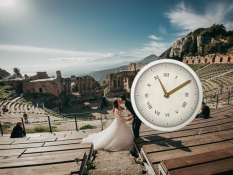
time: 11:10
